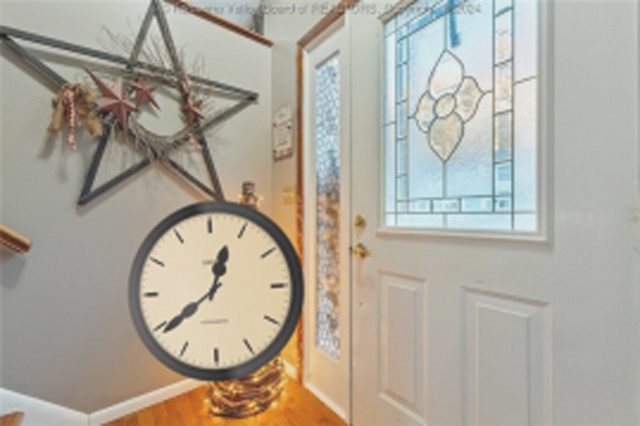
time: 12:39
